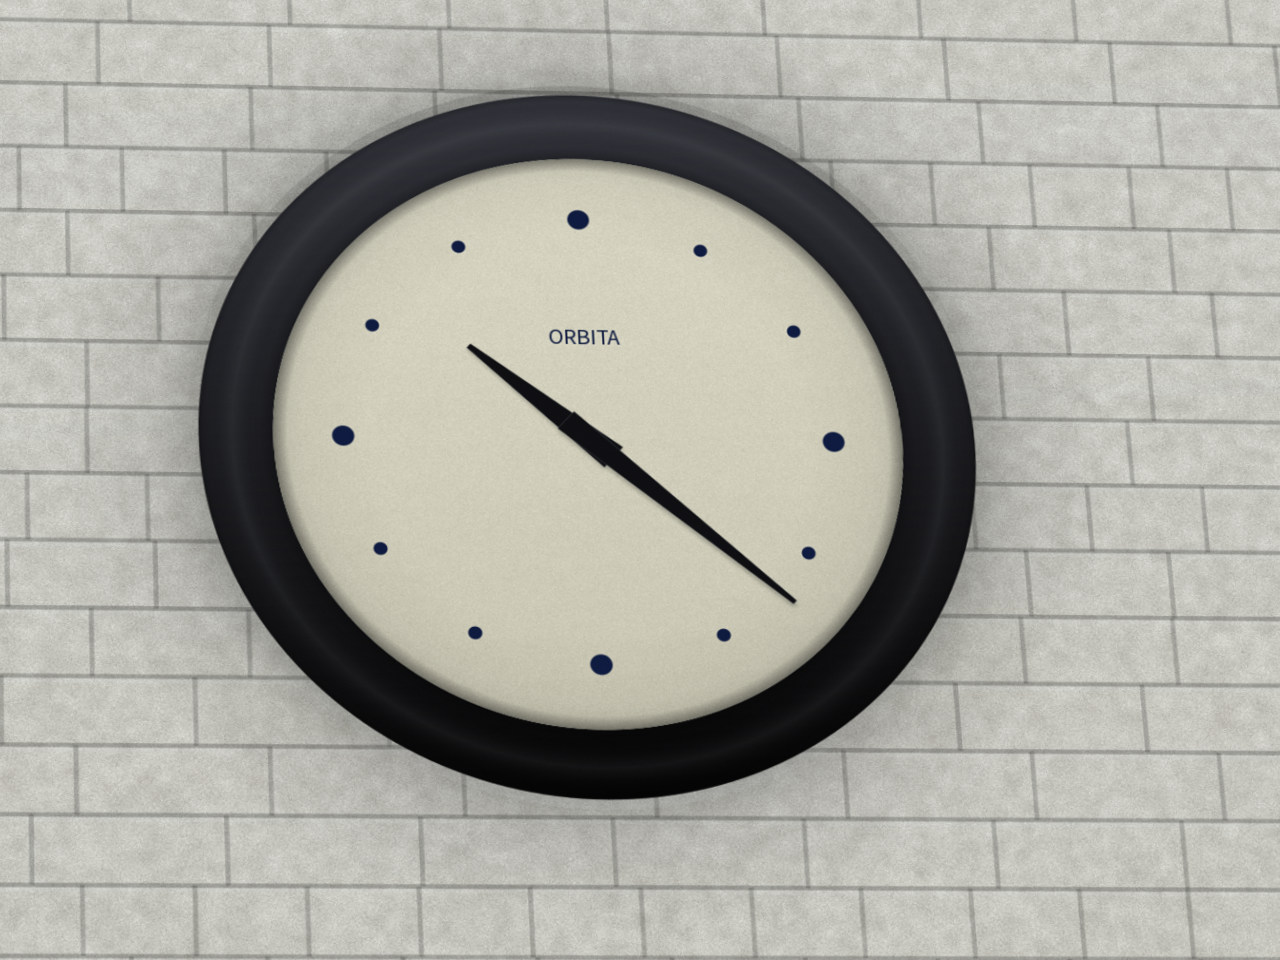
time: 10:22
